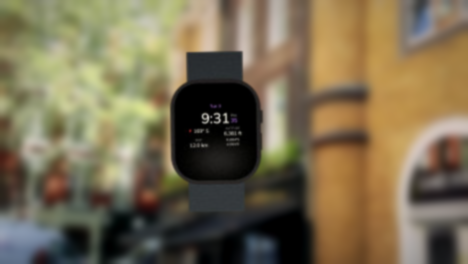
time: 9:31
